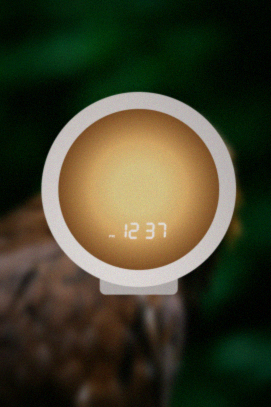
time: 12:37
